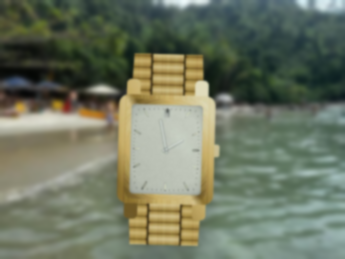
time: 1:58
